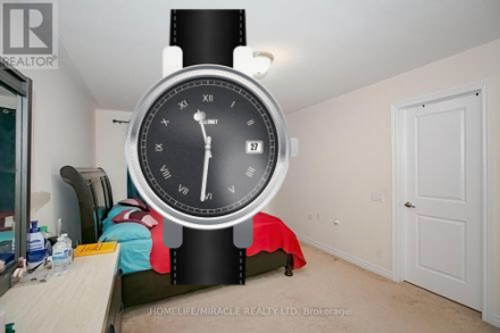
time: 11:31
